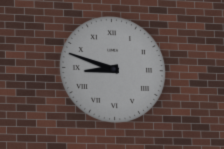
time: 8:48
